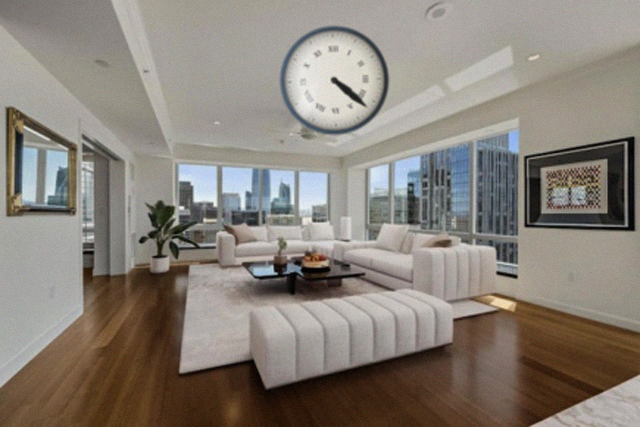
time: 4:22
